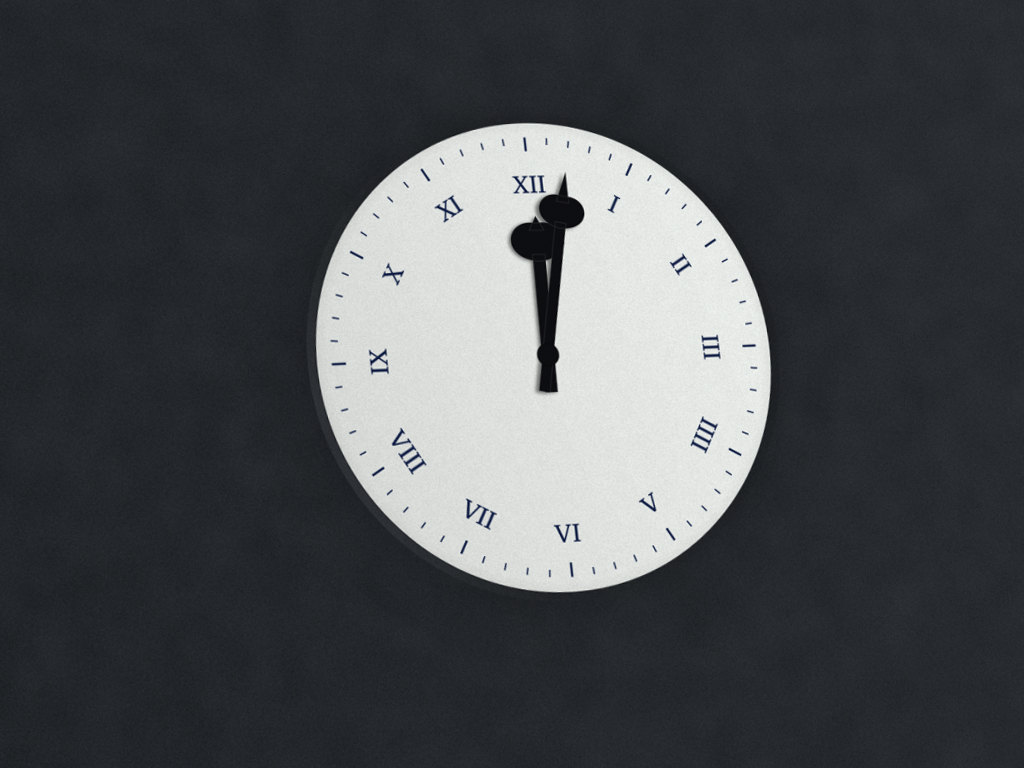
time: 12:02
